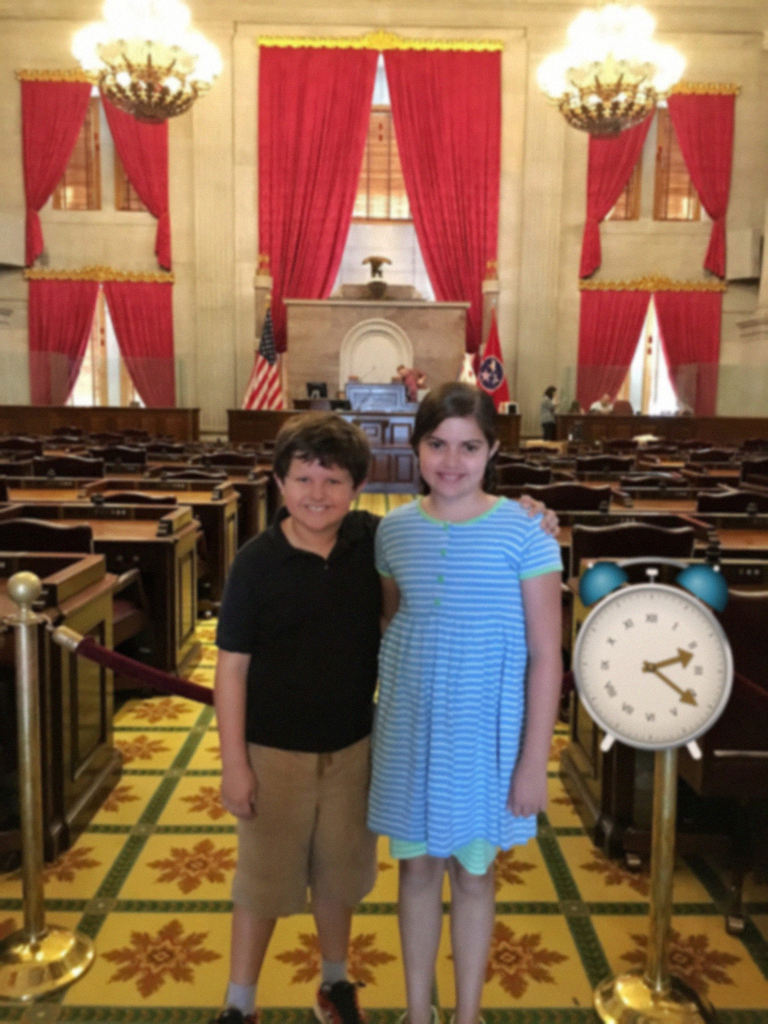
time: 2:21
